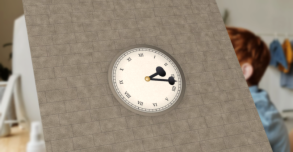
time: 2:17
